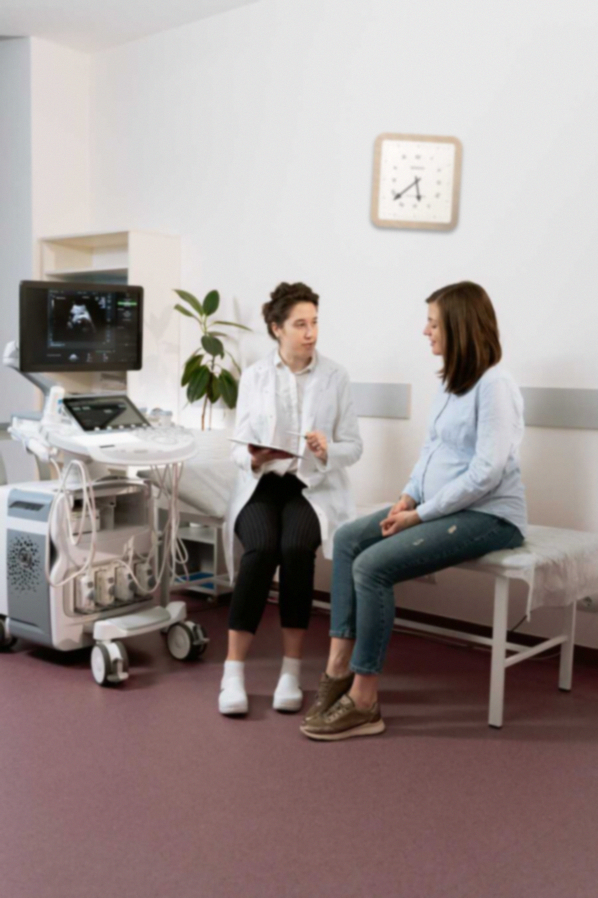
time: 5:38
